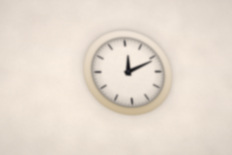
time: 12:11
